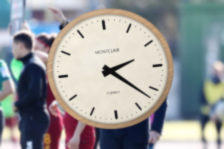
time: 2:22
